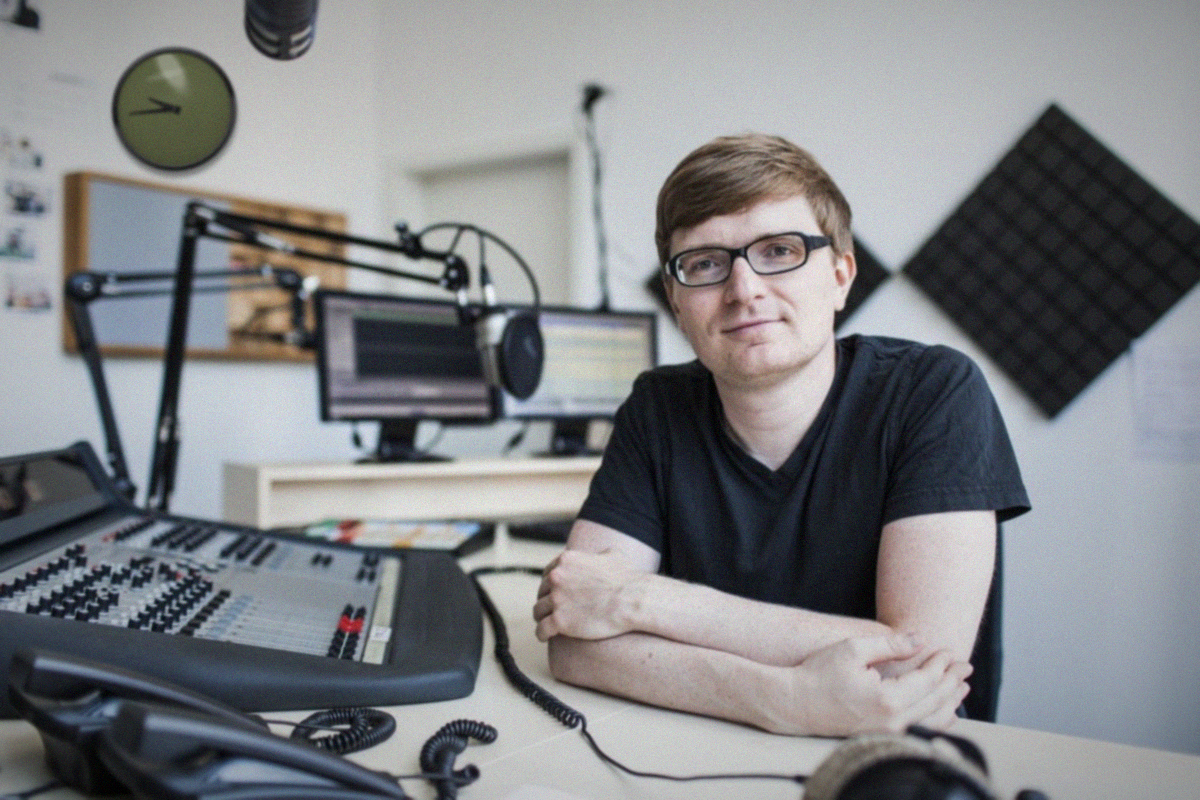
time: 9:44
